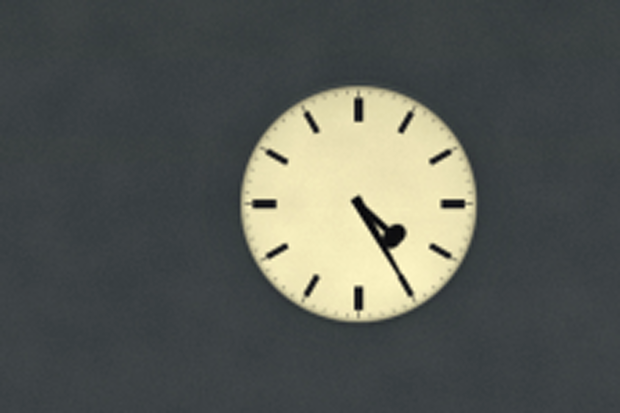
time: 4:25
